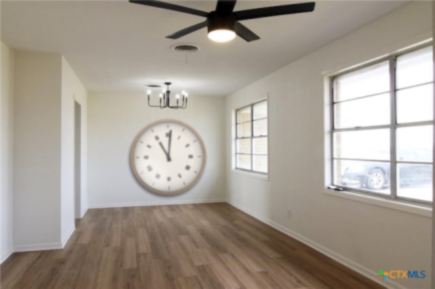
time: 11:01
